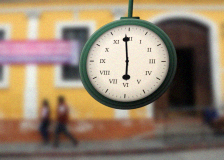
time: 5:59
